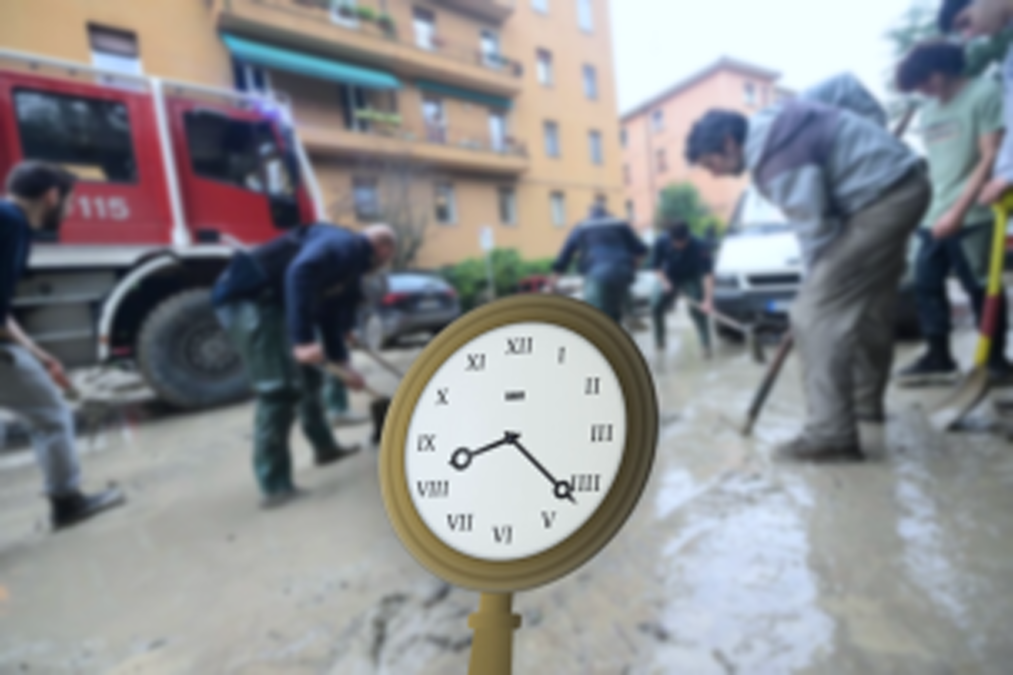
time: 8:22
